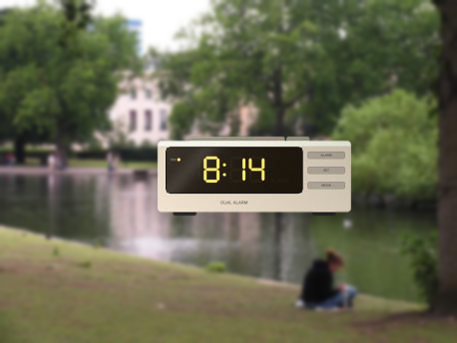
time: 8:14
